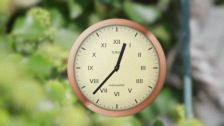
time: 12:37
